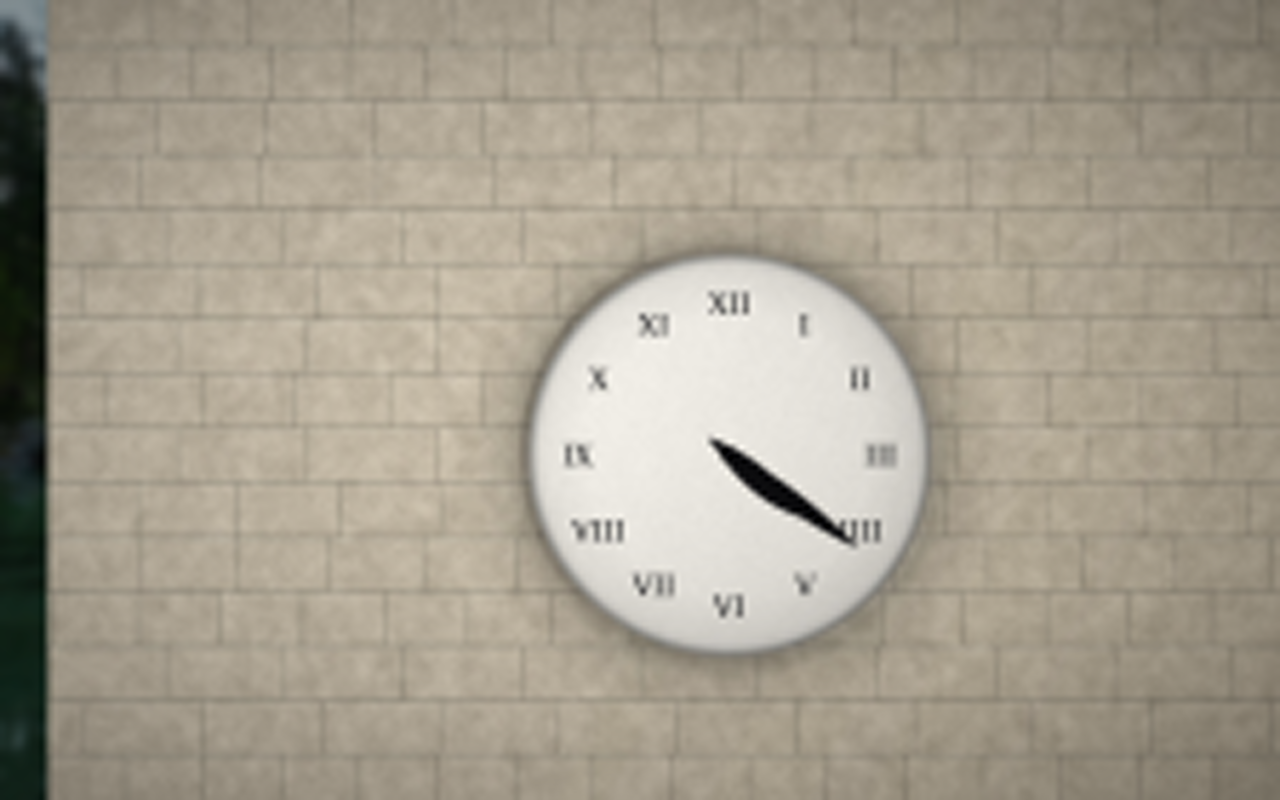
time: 4:21
